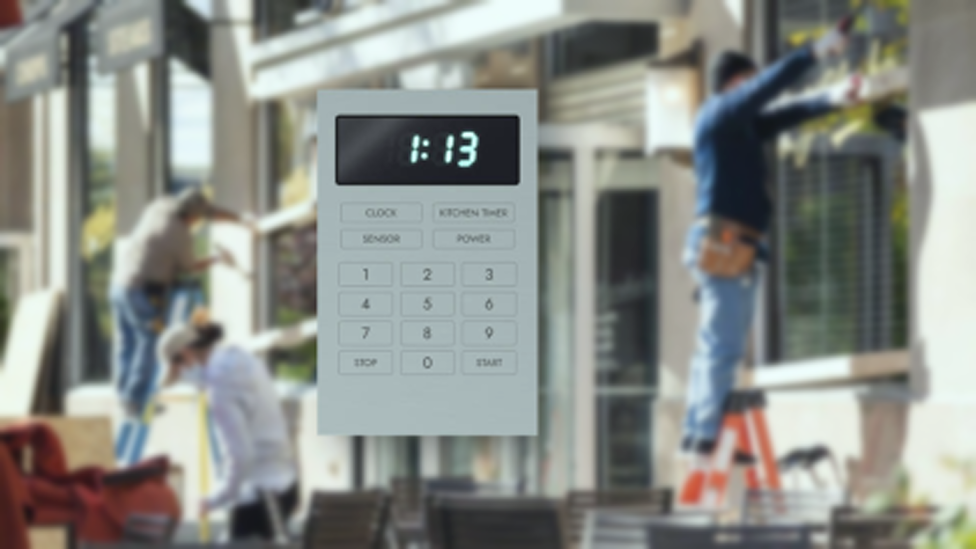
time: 1:13
